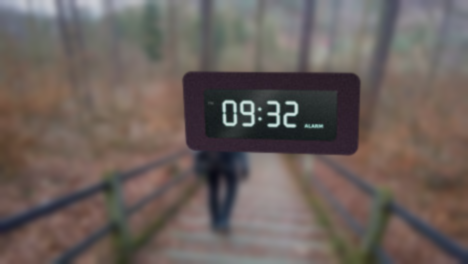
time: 9:32
